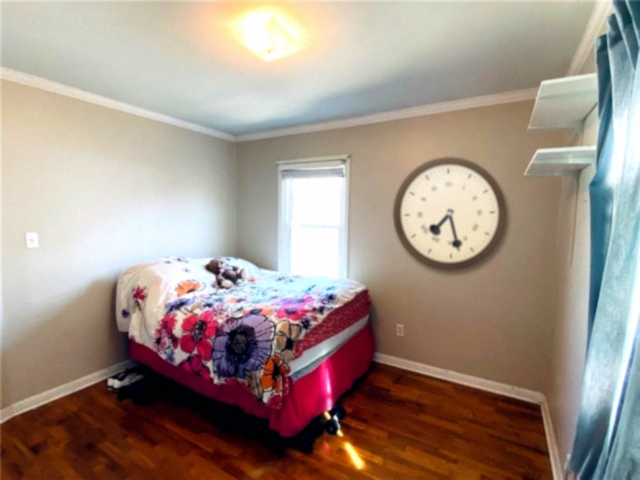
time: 7:28
